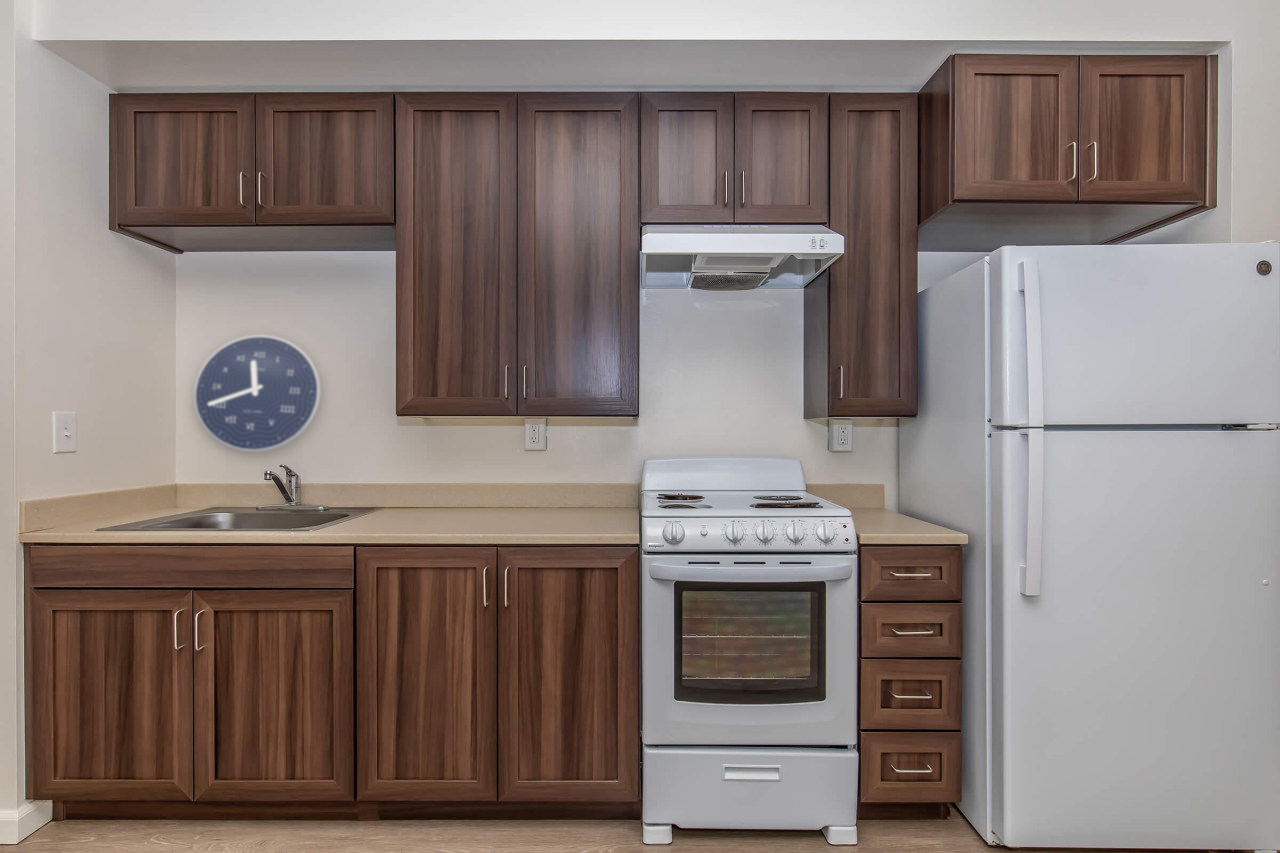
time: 11:41
